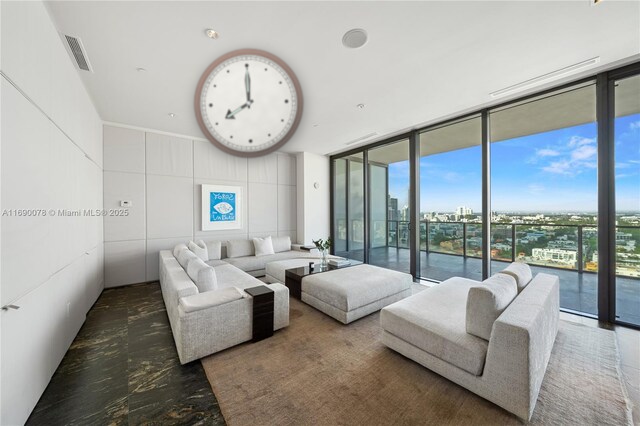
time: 8:00
